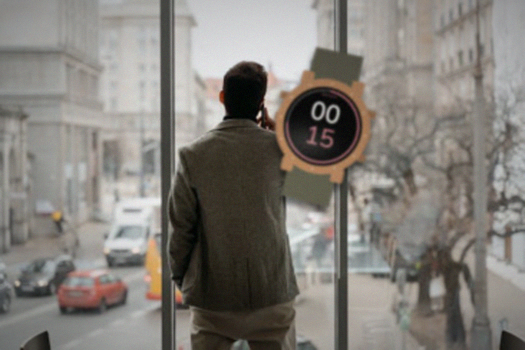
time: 0:15
